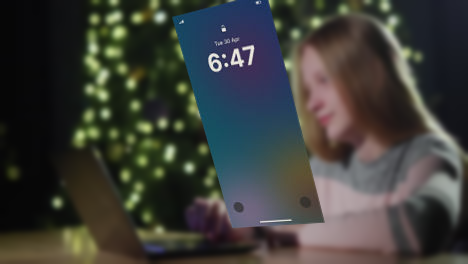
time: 6:47
